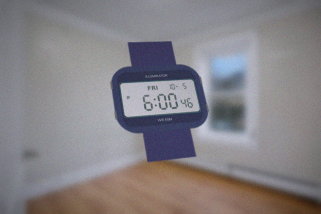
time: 6:00:46
